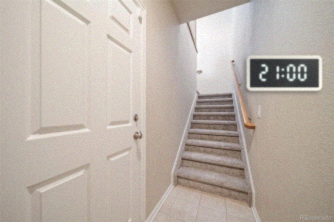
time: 21:00
